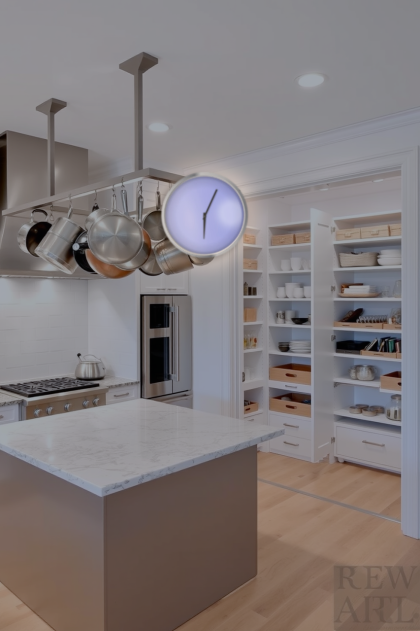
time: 6:04
